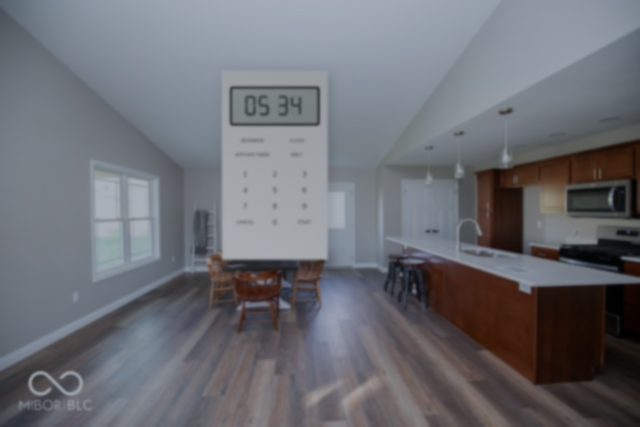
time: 5:34
